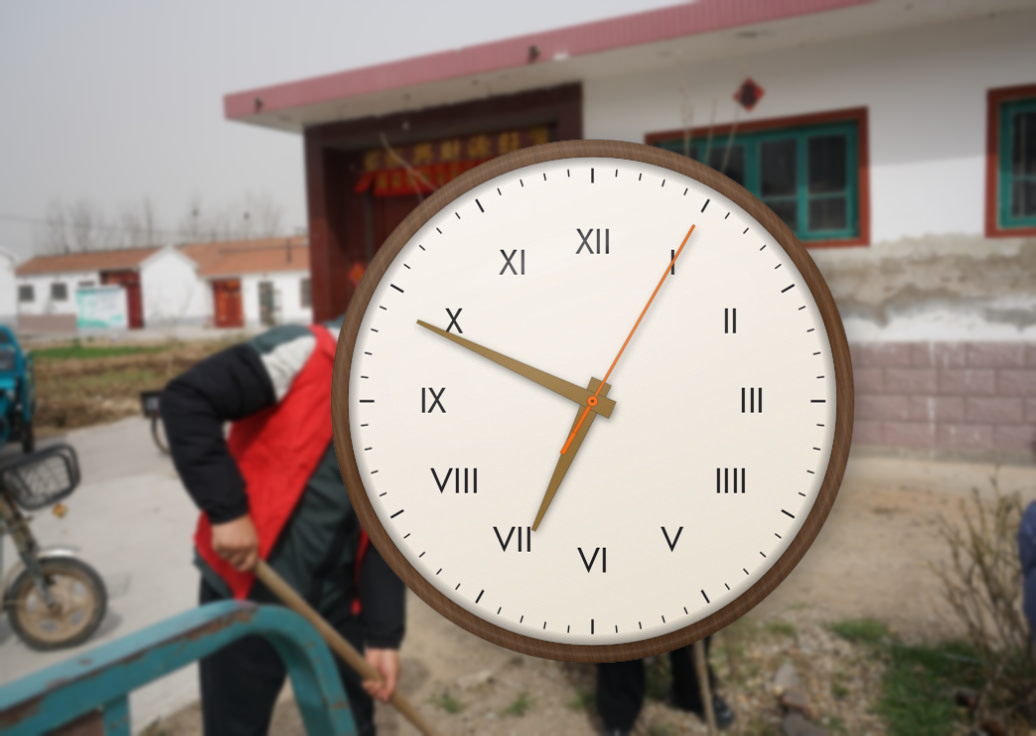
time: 6:49:05
